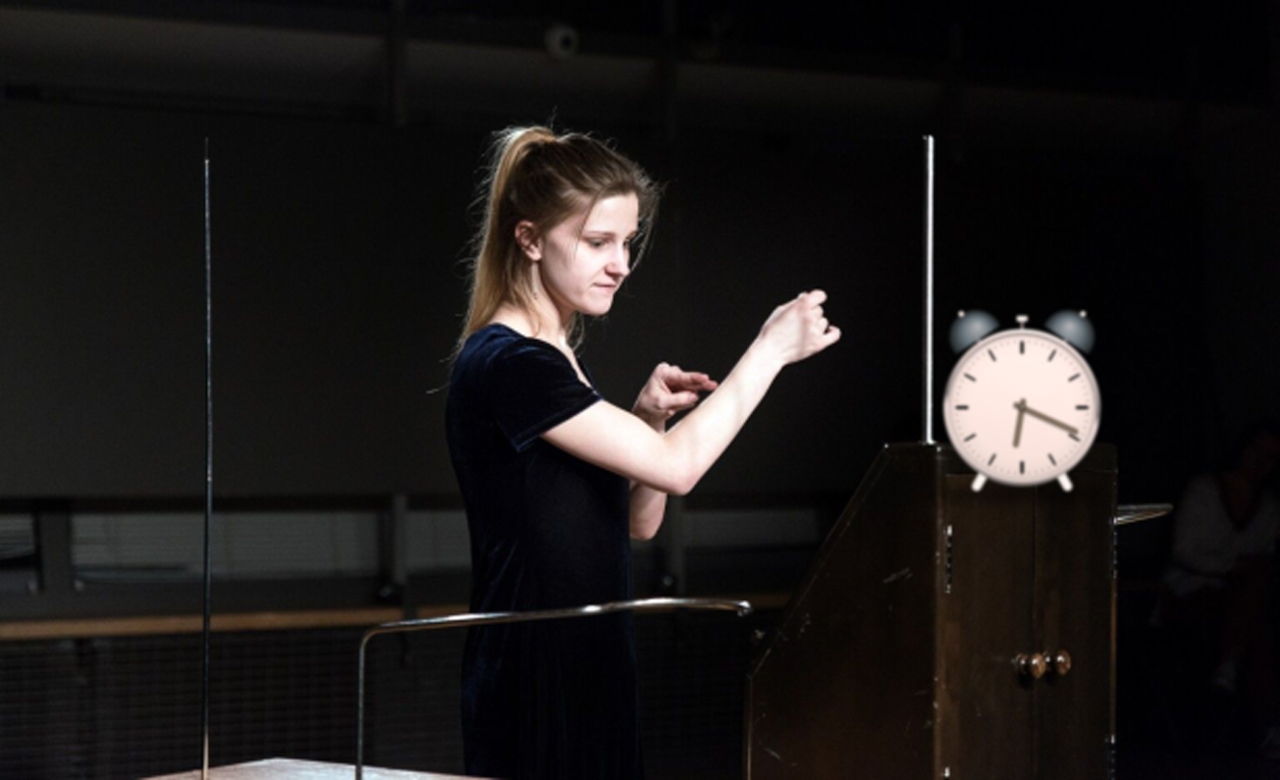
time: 6:19
